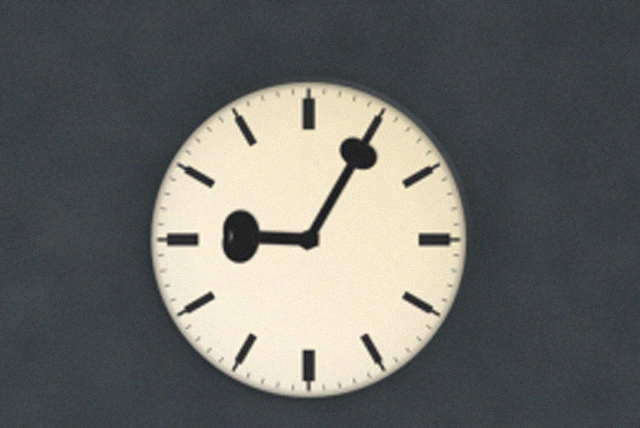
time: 9:05
